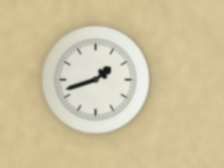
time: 1:42
